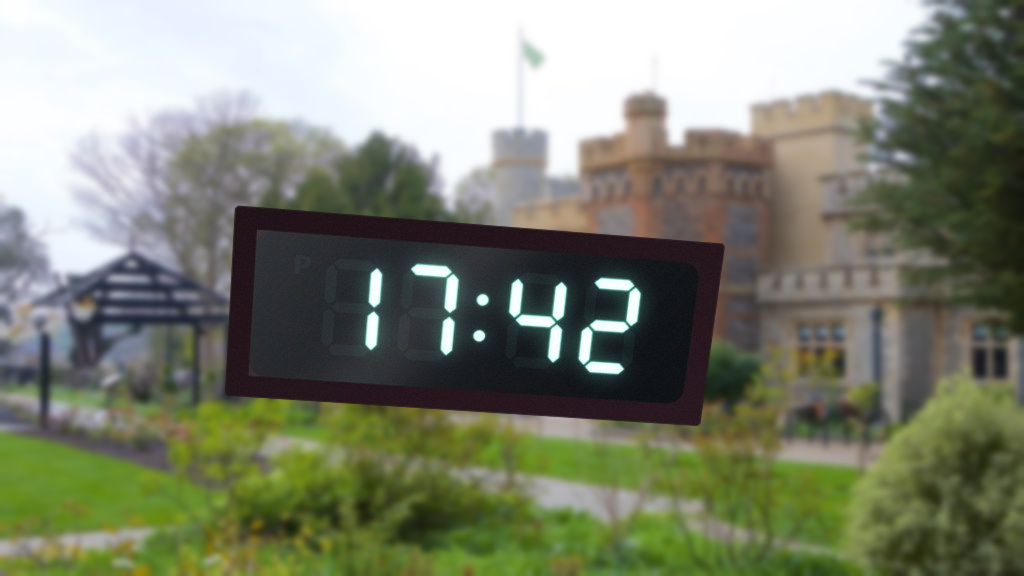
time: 17:42
